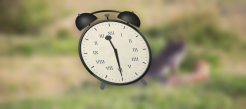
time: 11:30
